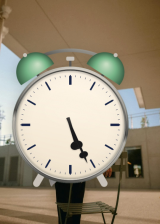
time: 5:26
